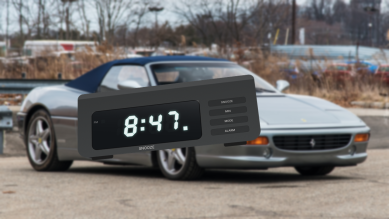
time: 8:47
